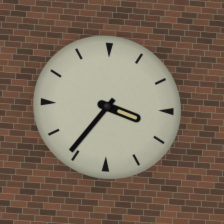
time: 3:36
